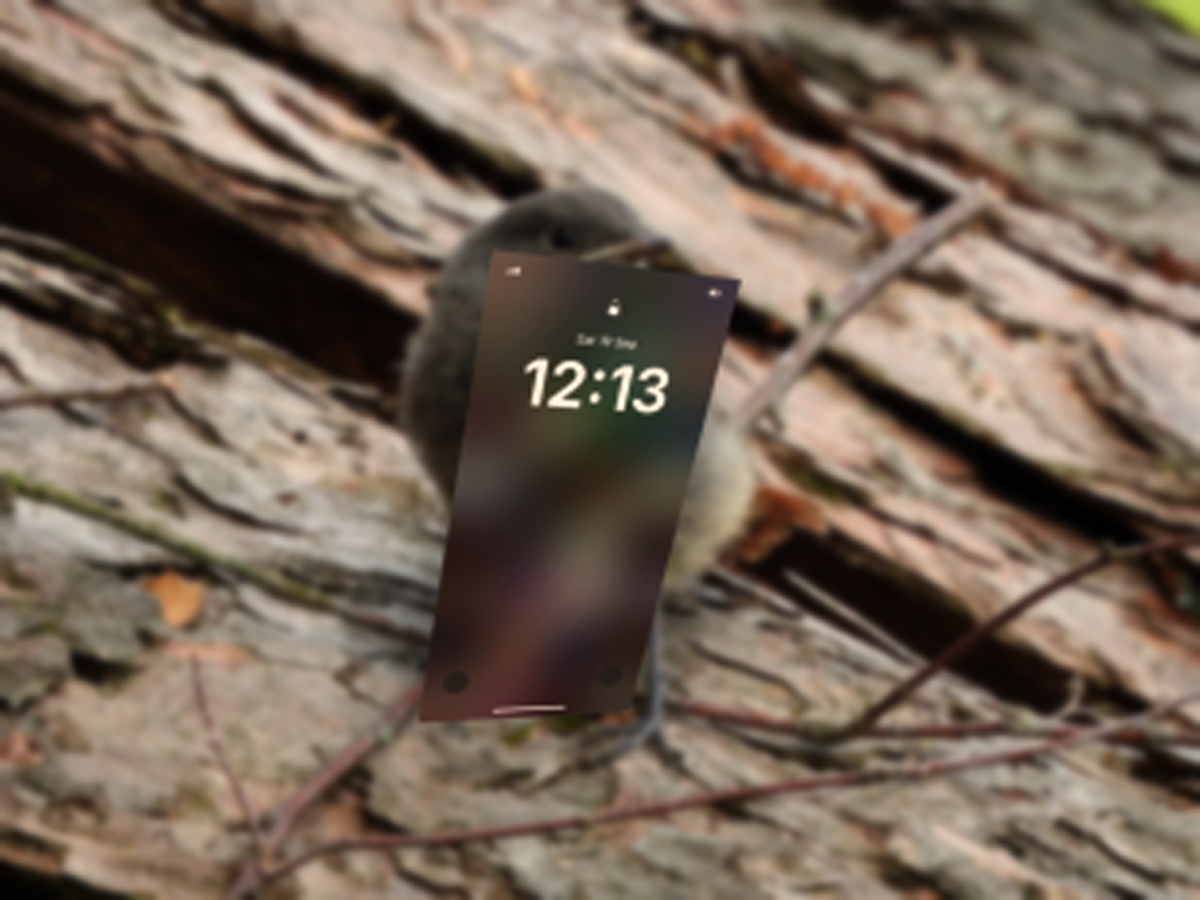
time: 12:13
